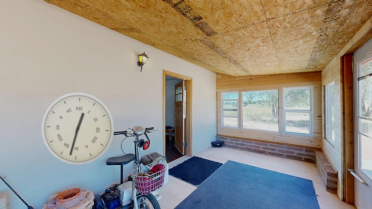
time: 12:32
